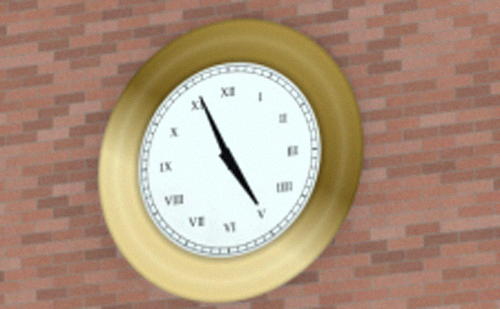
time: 4:56
